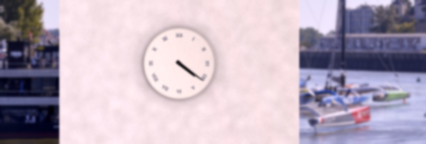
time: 4:21
